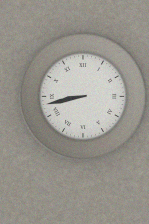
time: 8:43
